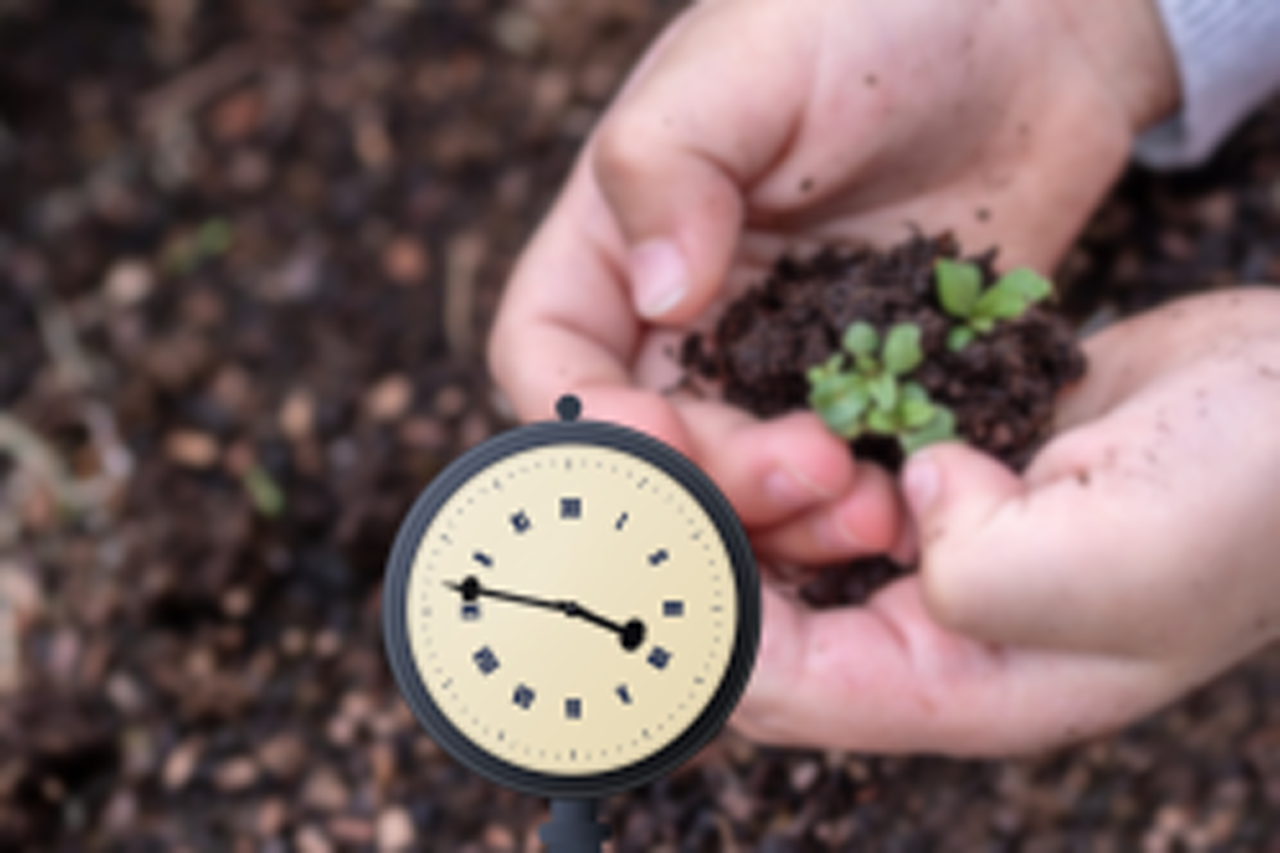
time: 3:47
